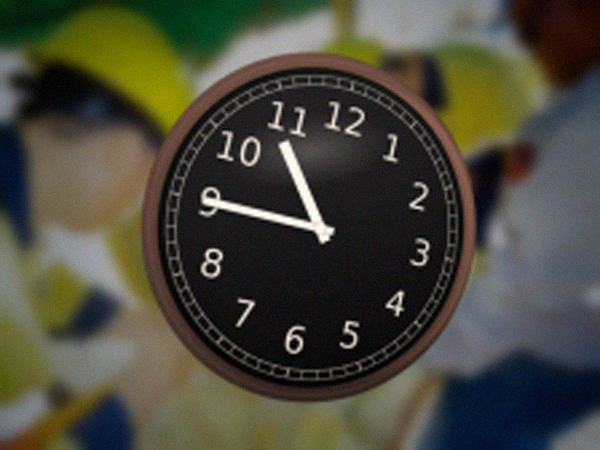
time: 10:45
